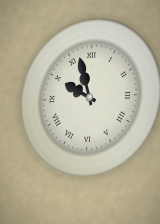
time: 9:57
